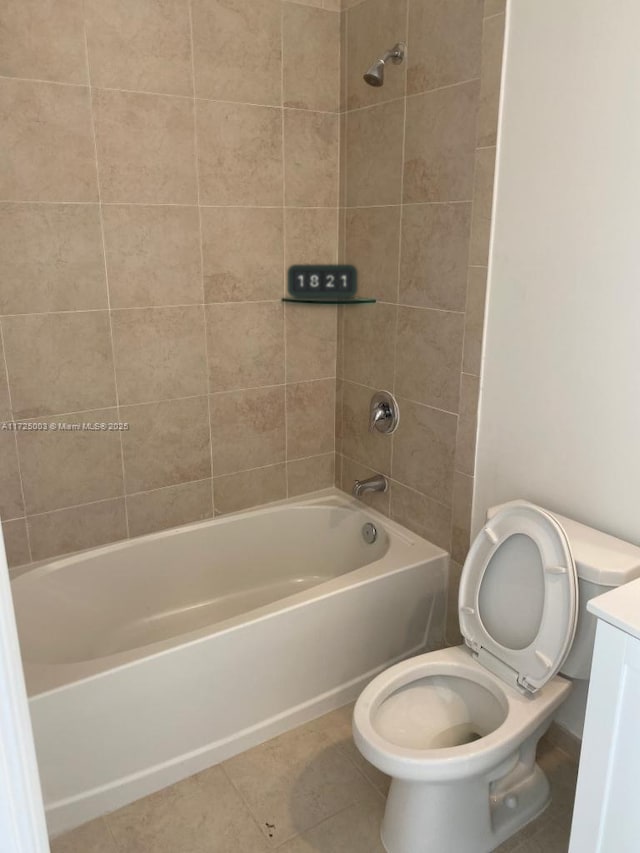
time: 18:21
